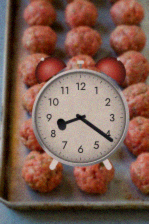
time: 8:21
